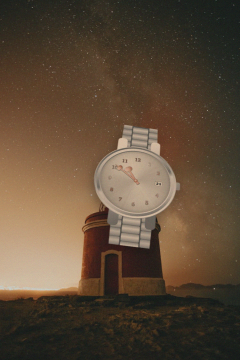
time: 10:51
